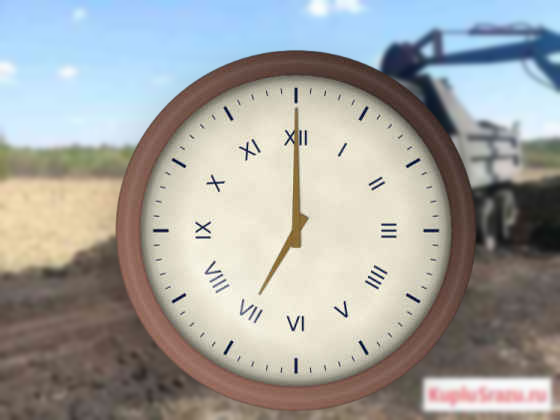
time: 7:00
